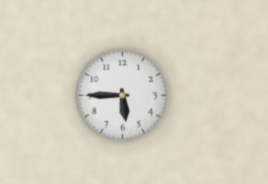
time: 5:45
